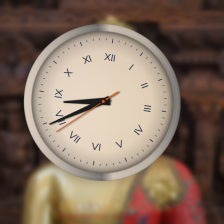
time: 8:39:38
